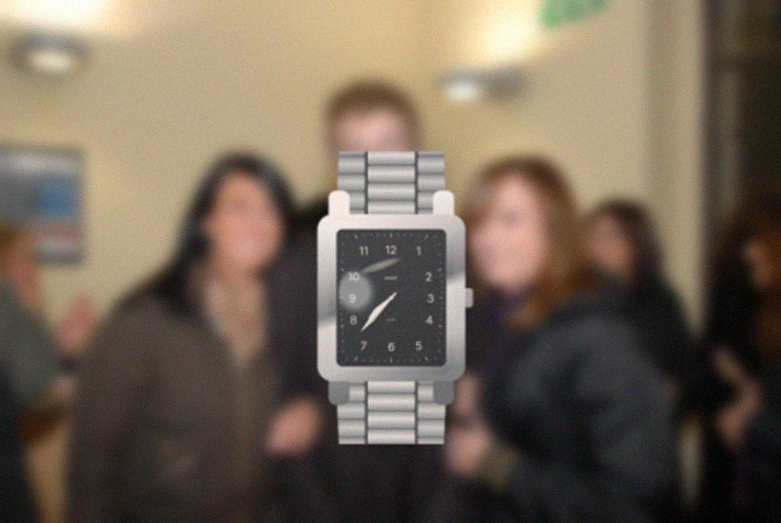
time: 7:37
